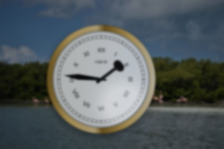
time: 1:46
